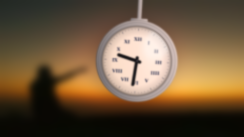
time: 9:31
